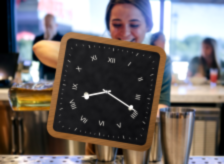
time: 8:19
